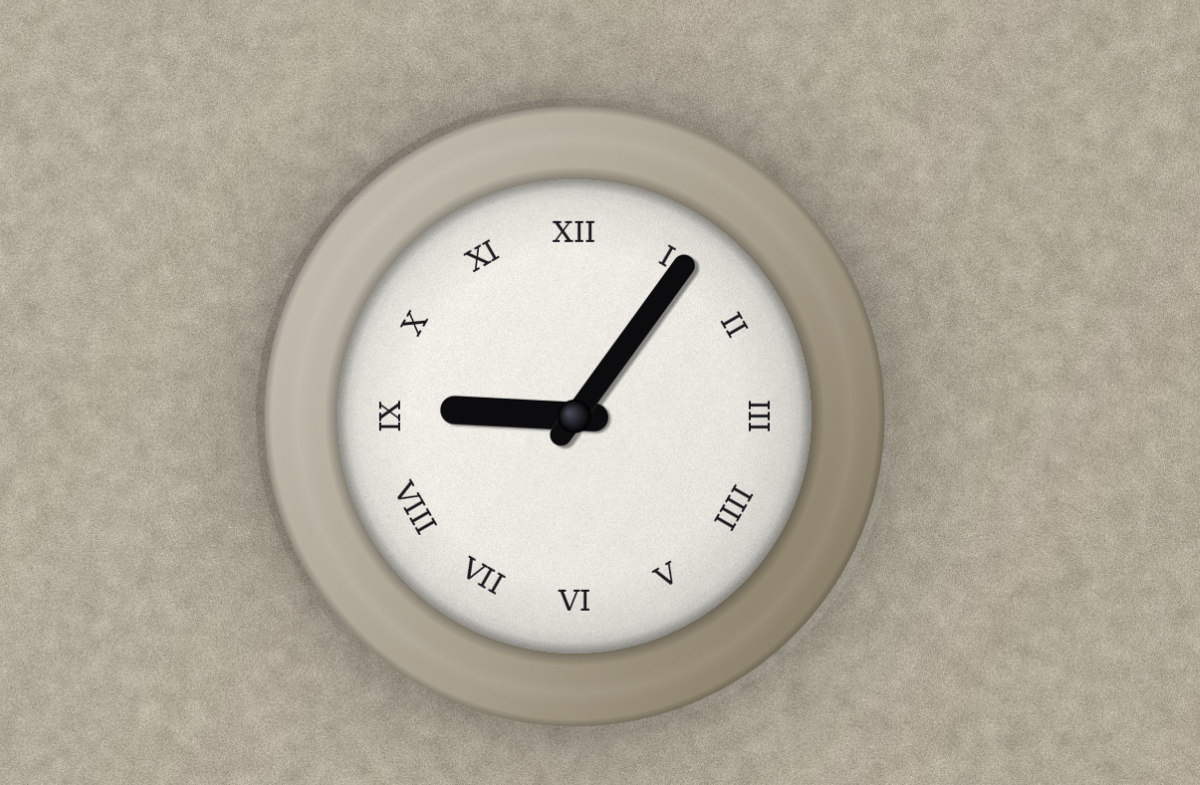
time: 9:06
